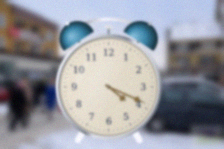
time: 4:19
